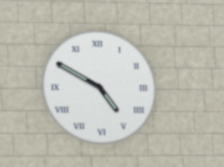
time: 4:50
